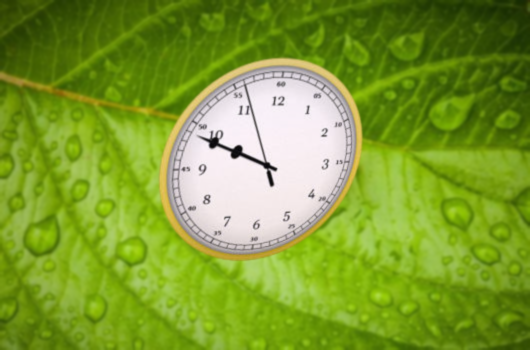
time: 9:48:56
